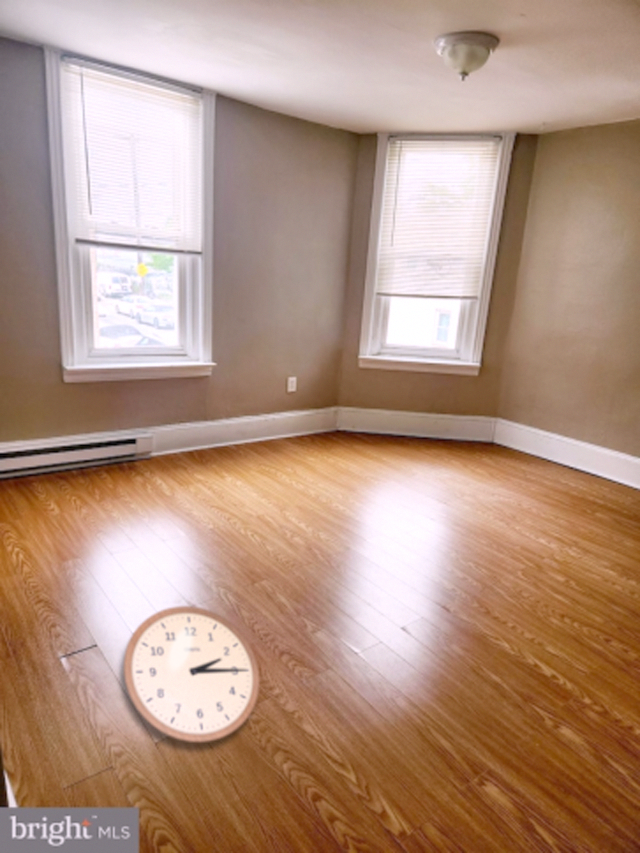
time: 2:15
